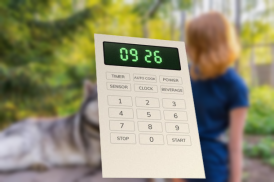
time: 9:26
